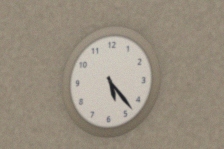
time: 5:23
